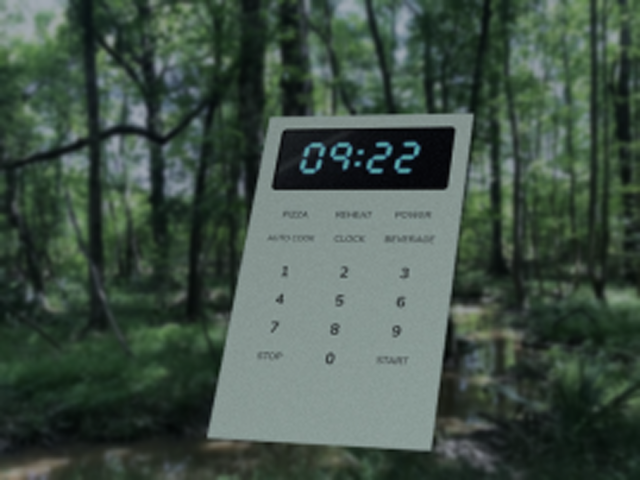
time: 9:22
